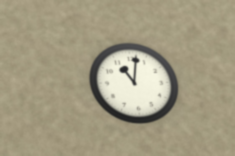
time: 11:02
